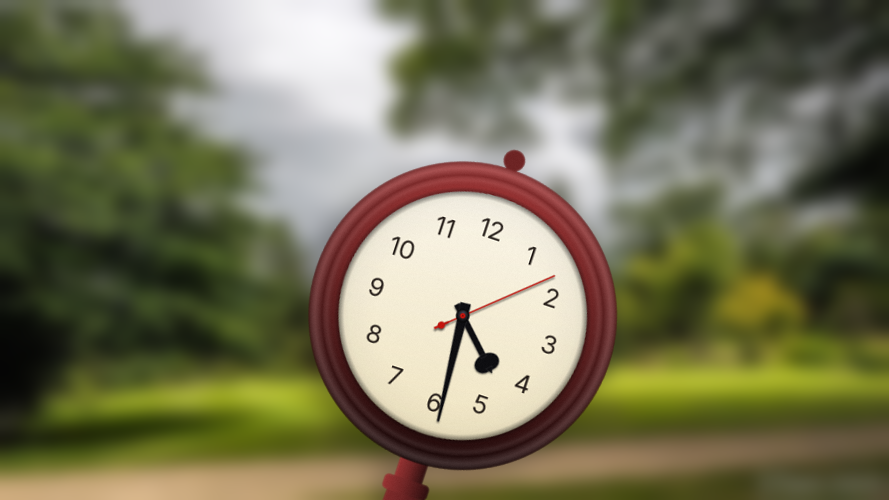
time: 4:29:08
